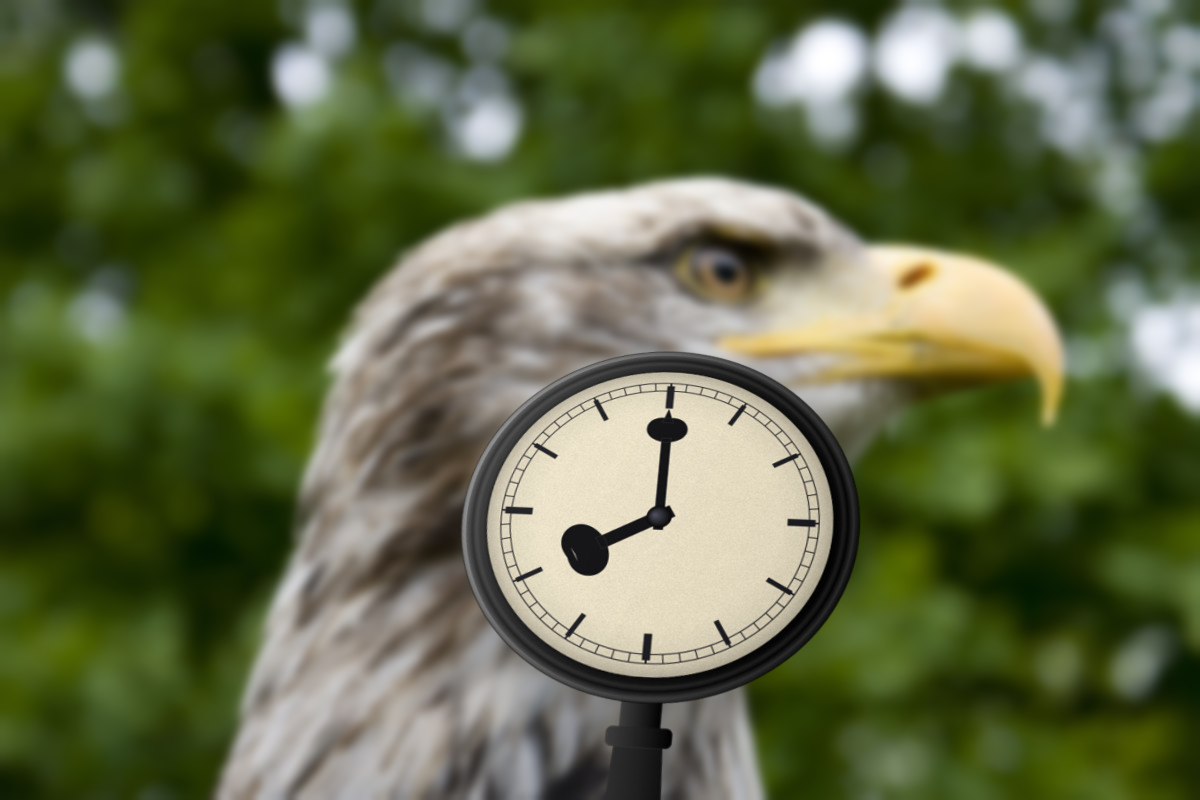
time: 8:00
